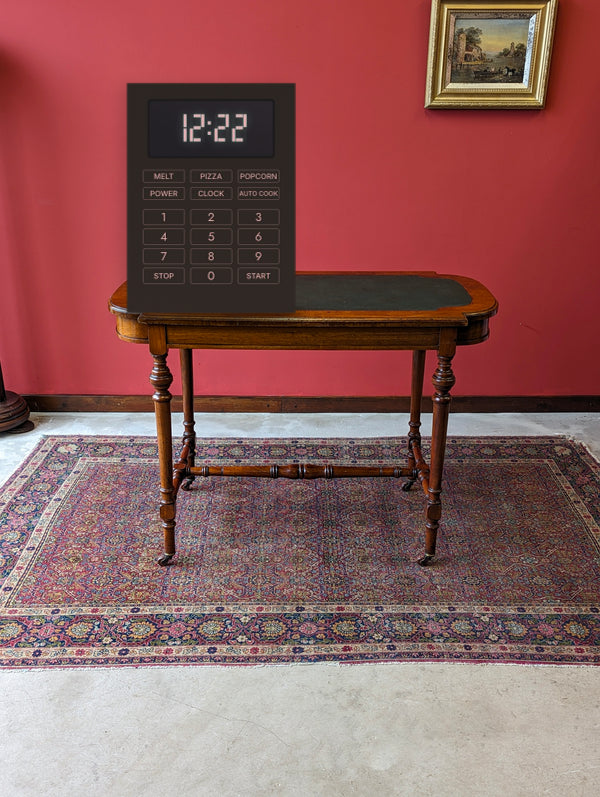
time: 12:22
